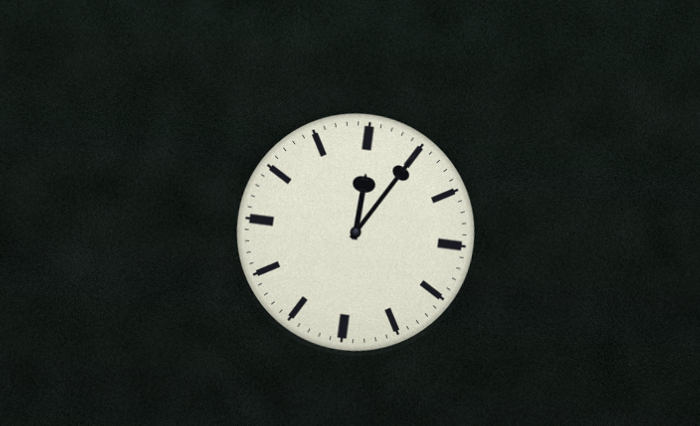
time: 12:05
